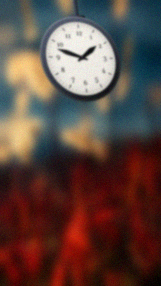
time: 1:48
